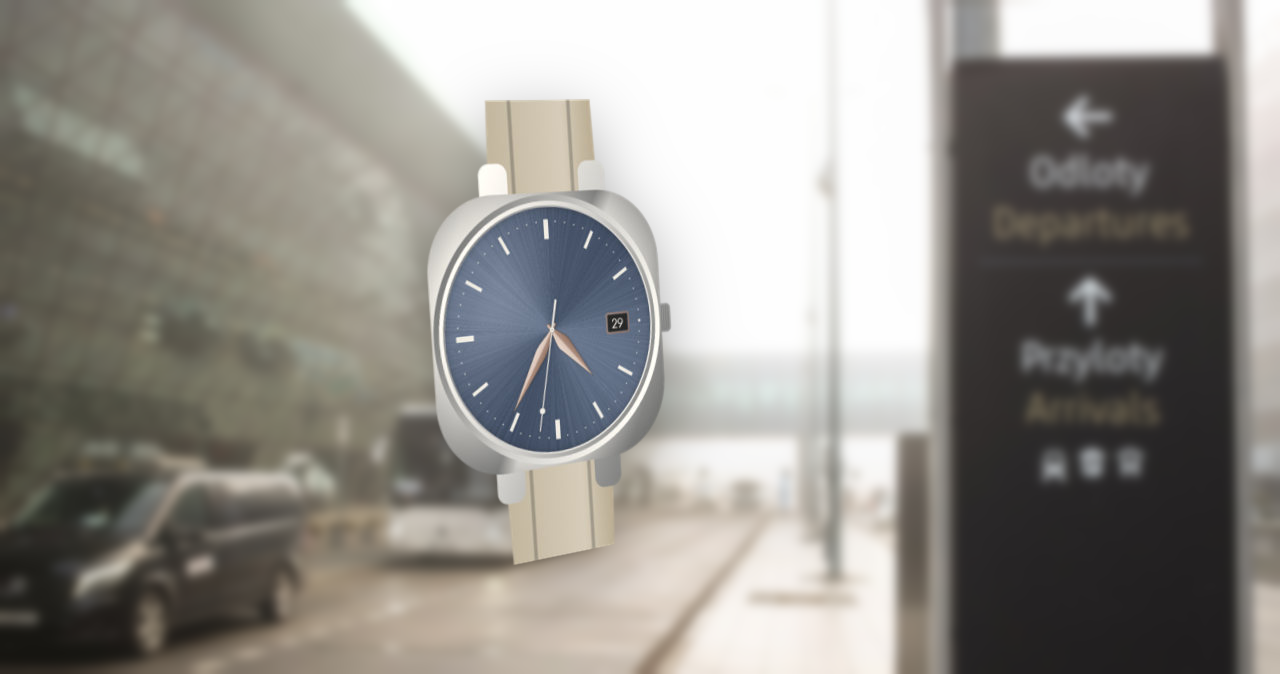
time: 4:35:32
